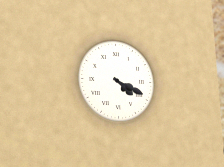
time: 4:19
